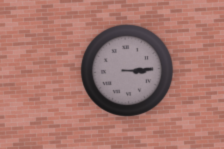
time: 3:15
